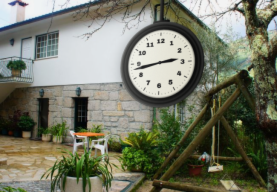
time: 2:43
